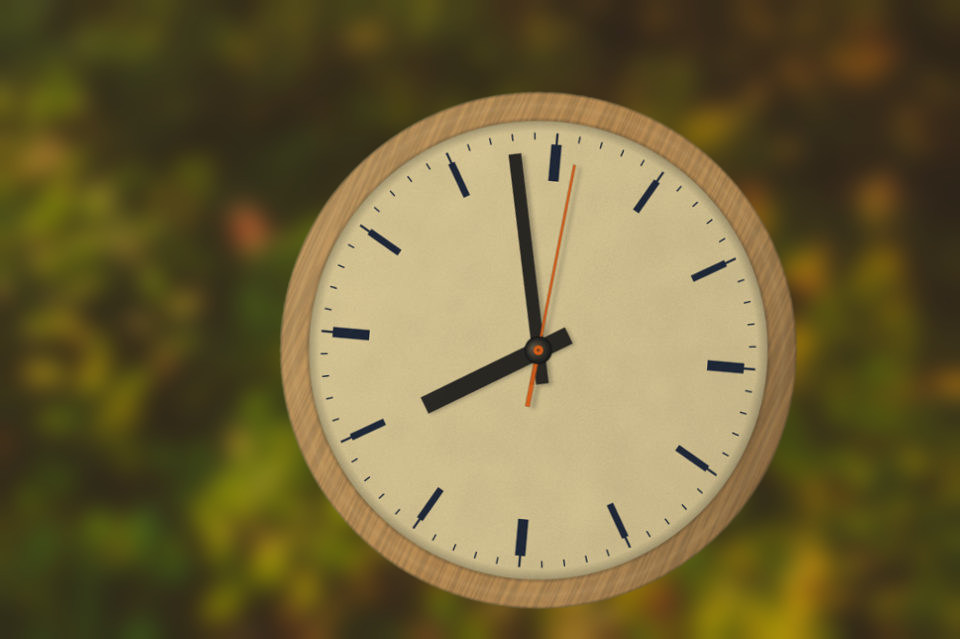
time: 7:58:01
